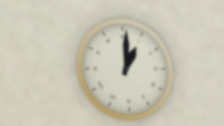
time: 1:01
